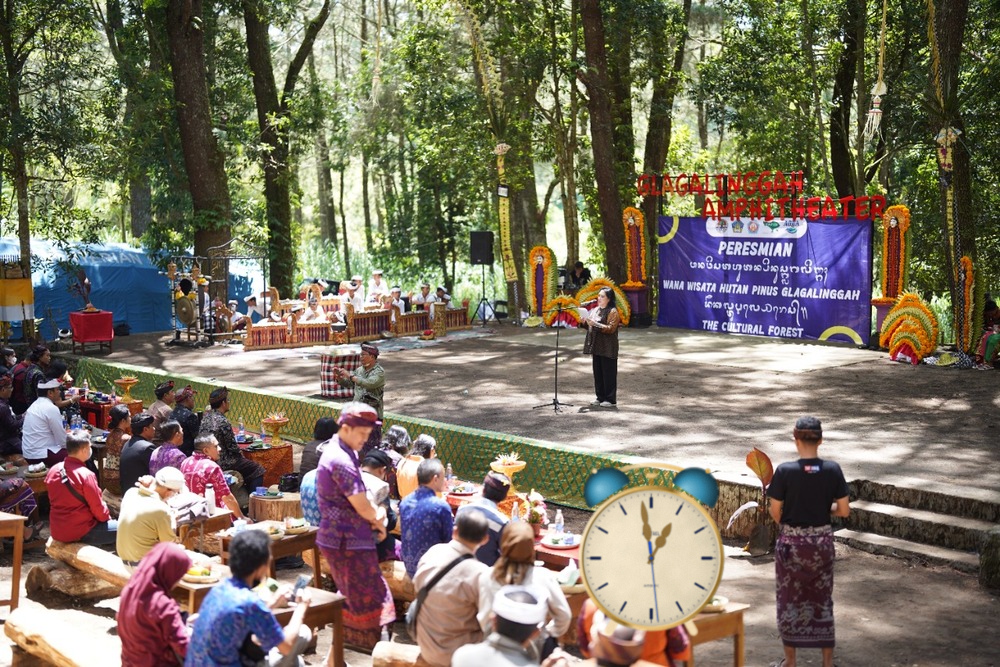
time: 12:58:29
